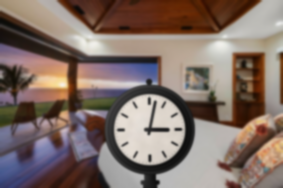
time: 3:02
